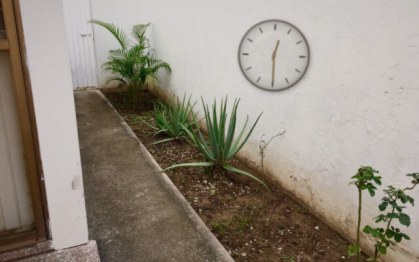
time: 12:30
